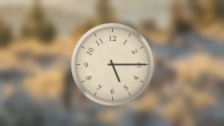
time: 5:15
